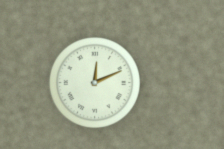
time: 12:11
